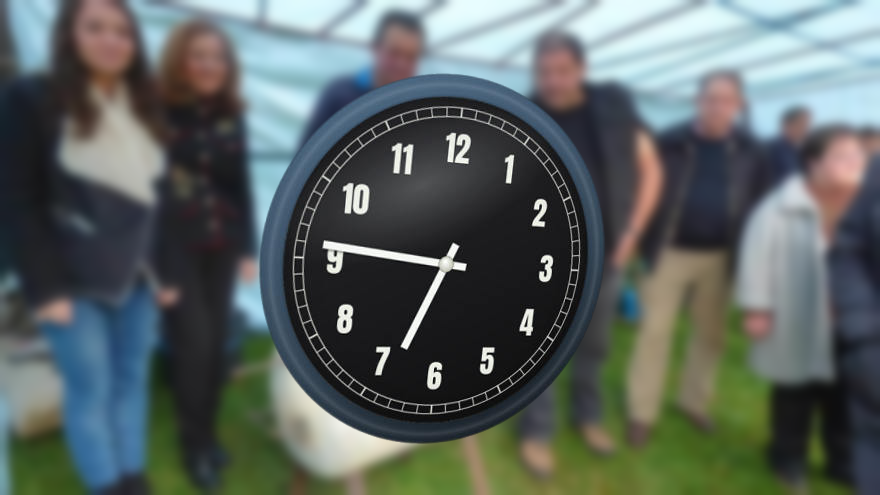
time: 6:46
